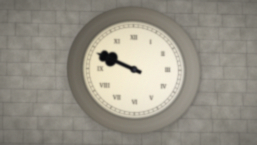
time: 9:49
